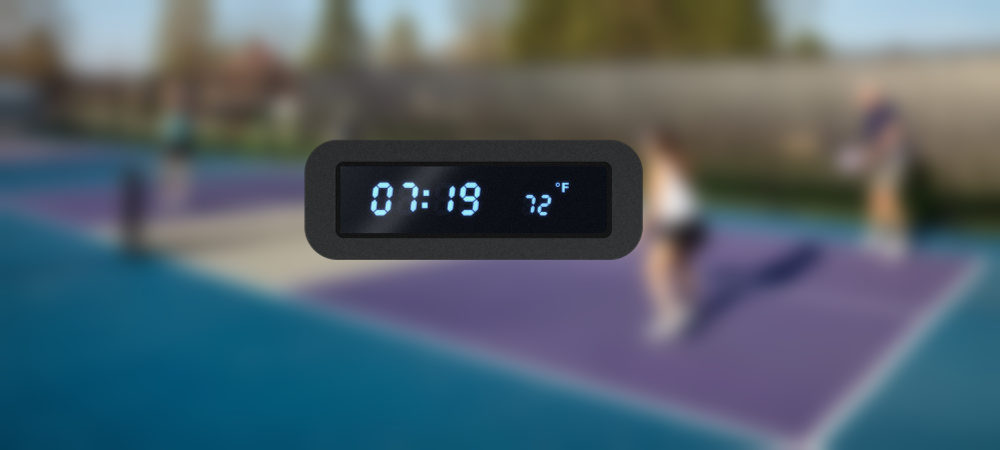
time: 7:19
